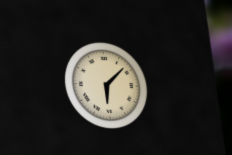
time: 6:08
